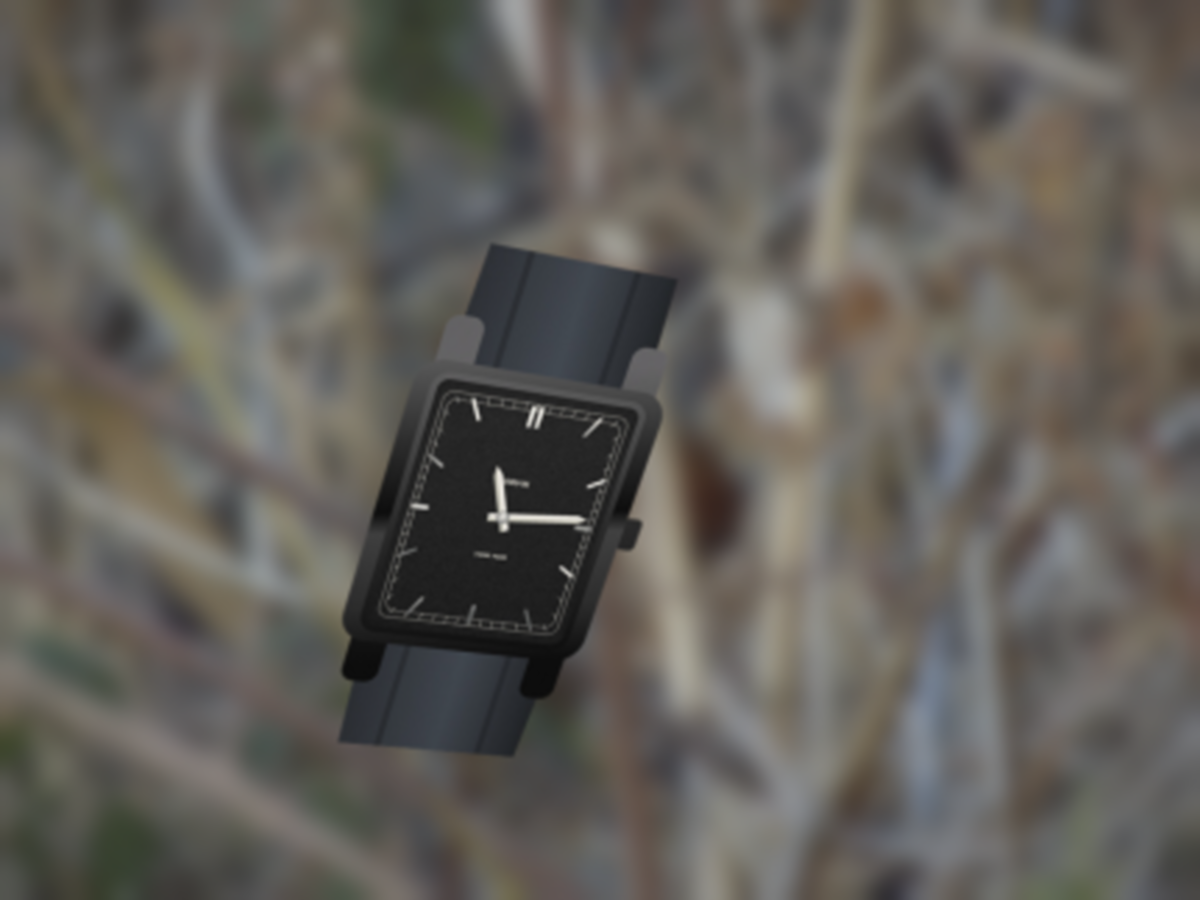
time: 11:14
